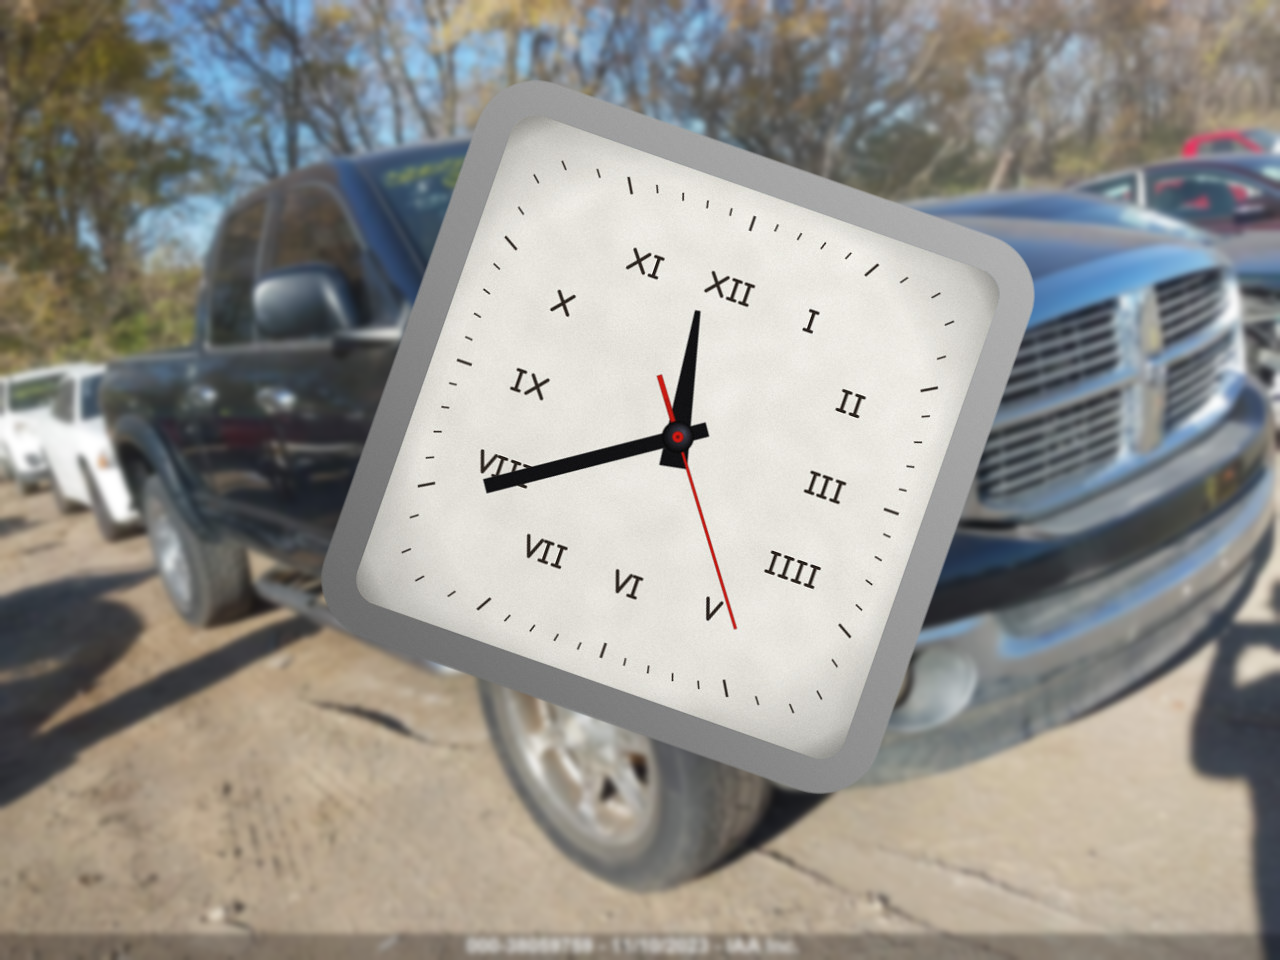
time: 11:39:24
